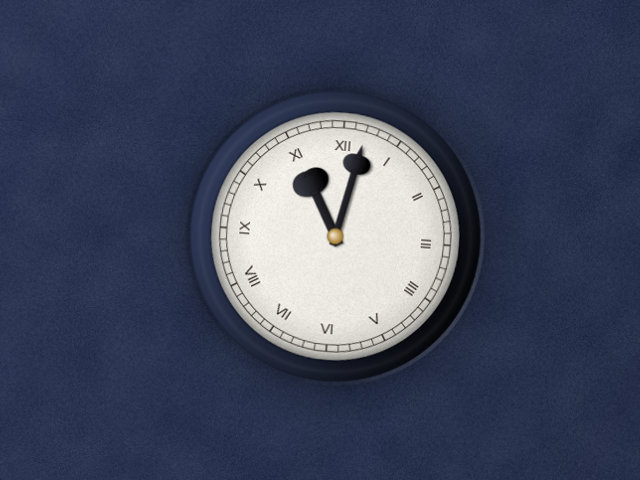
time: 11:02
